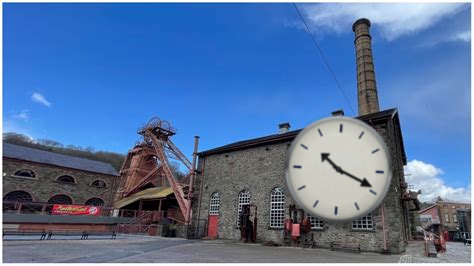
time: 10:19
